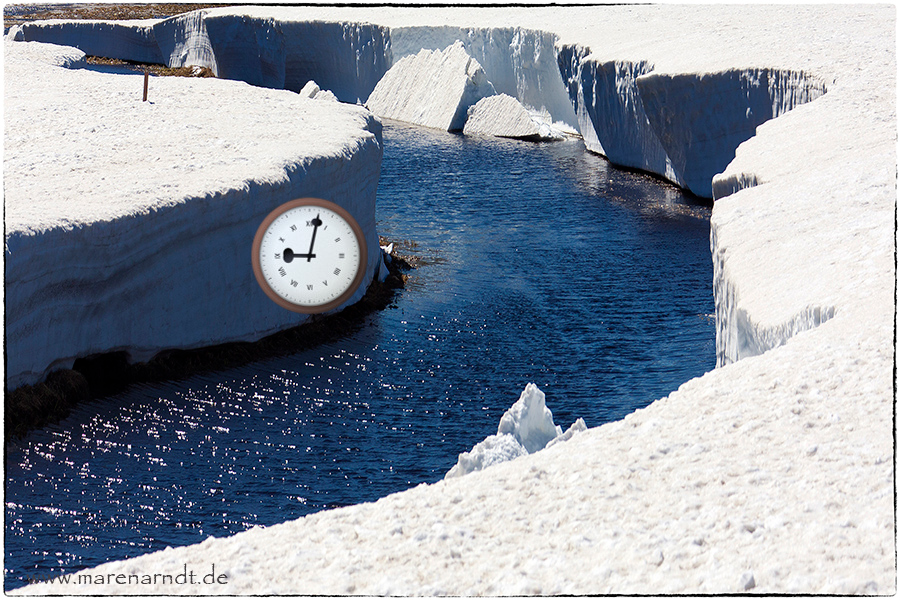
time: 9:02
